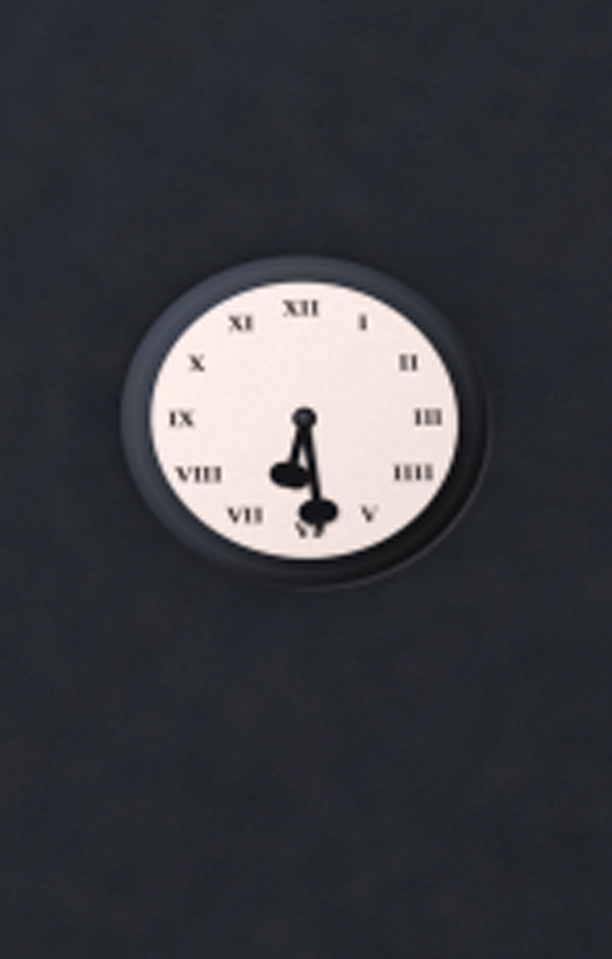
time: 6:29
